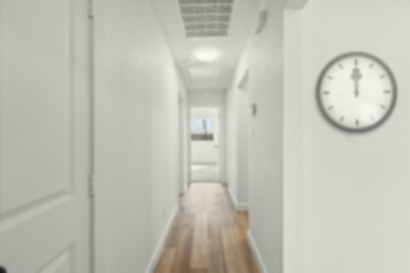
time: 12:00
